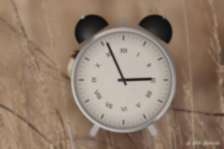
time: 2:56
